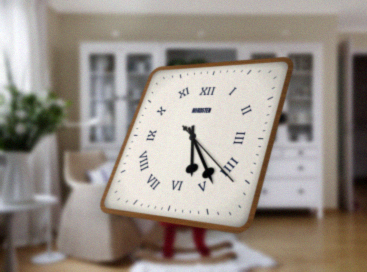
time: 5:23:21
